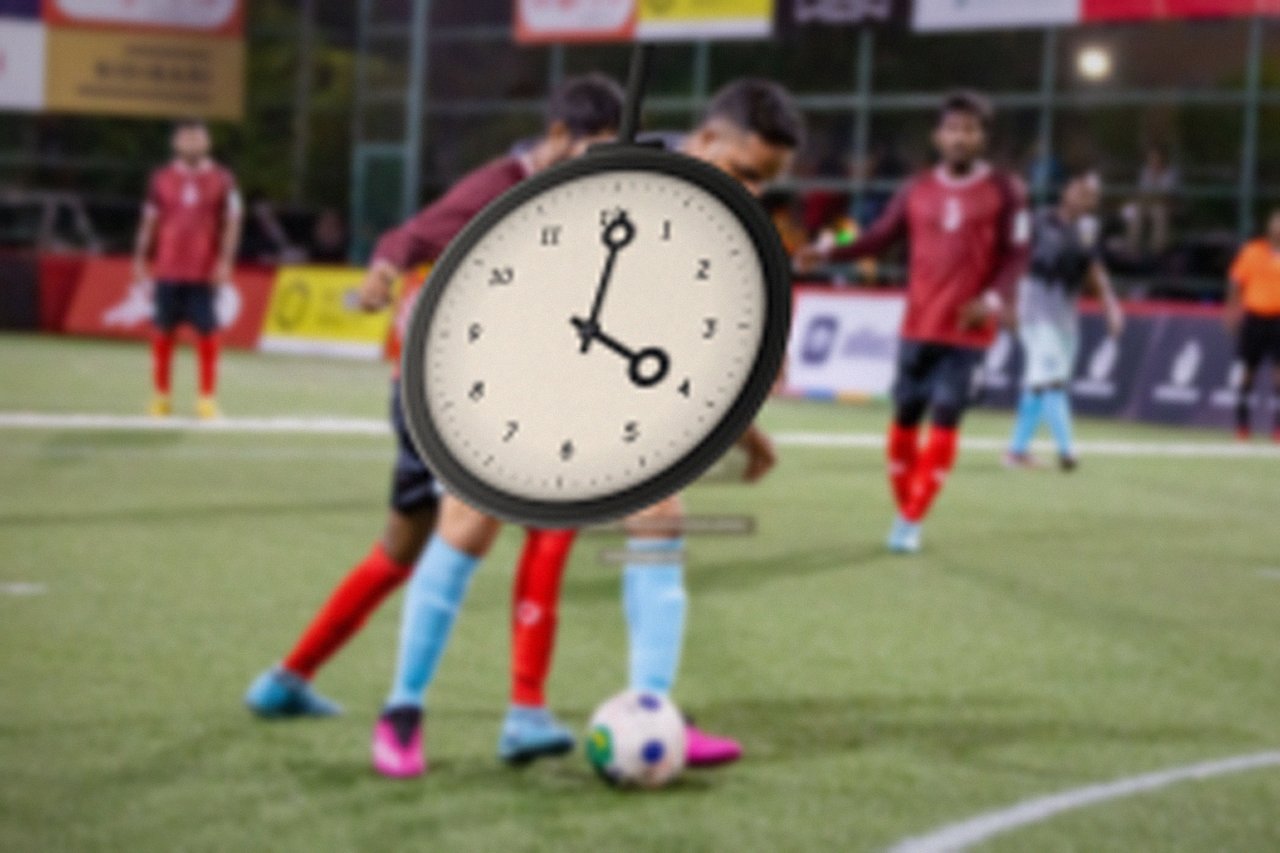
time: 4:01
